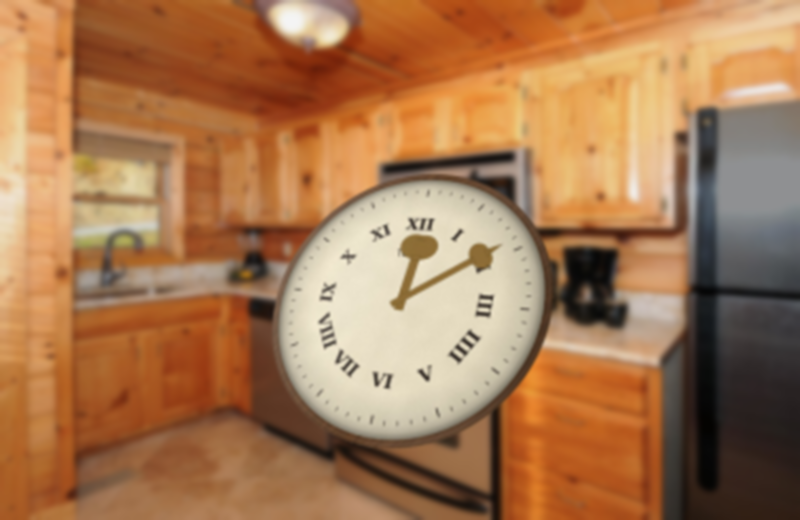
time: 12:09
